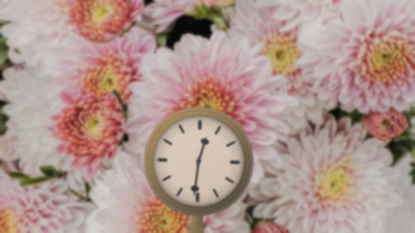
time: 12:31
